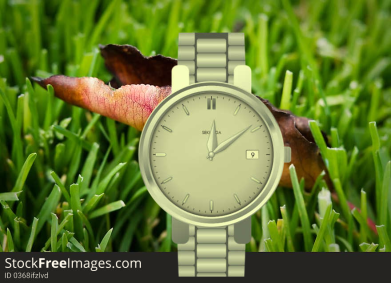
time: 12:09
